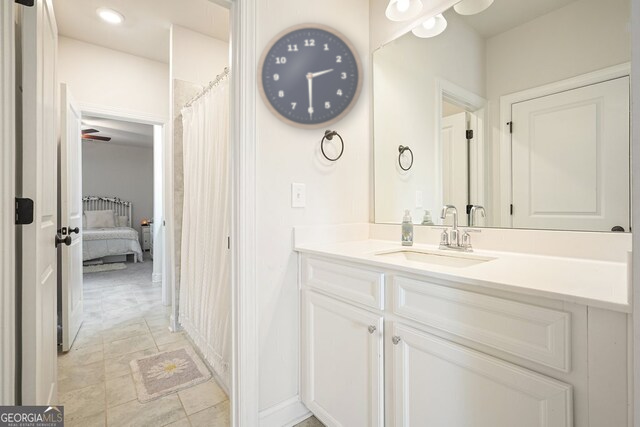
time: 2:30
